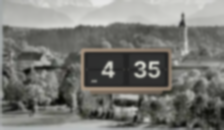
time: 4:35
